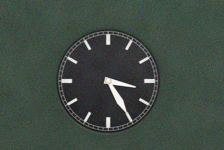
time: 3:25
